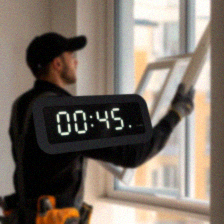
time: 0:45
